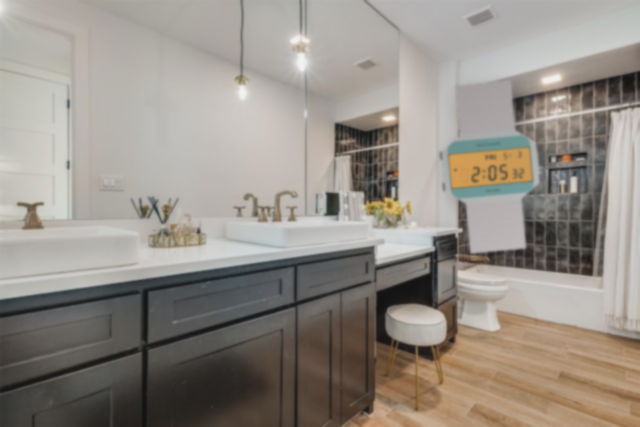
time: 2:05
